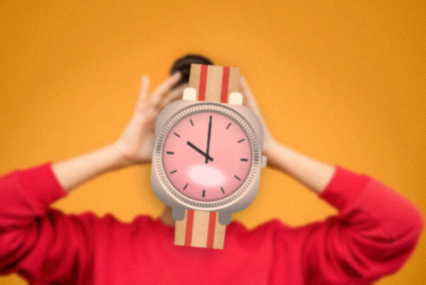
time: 10:00
